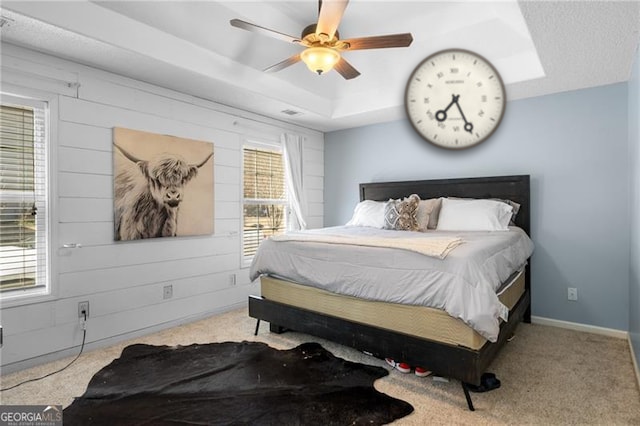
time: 7:26
